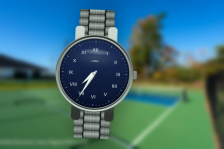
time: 7:35
